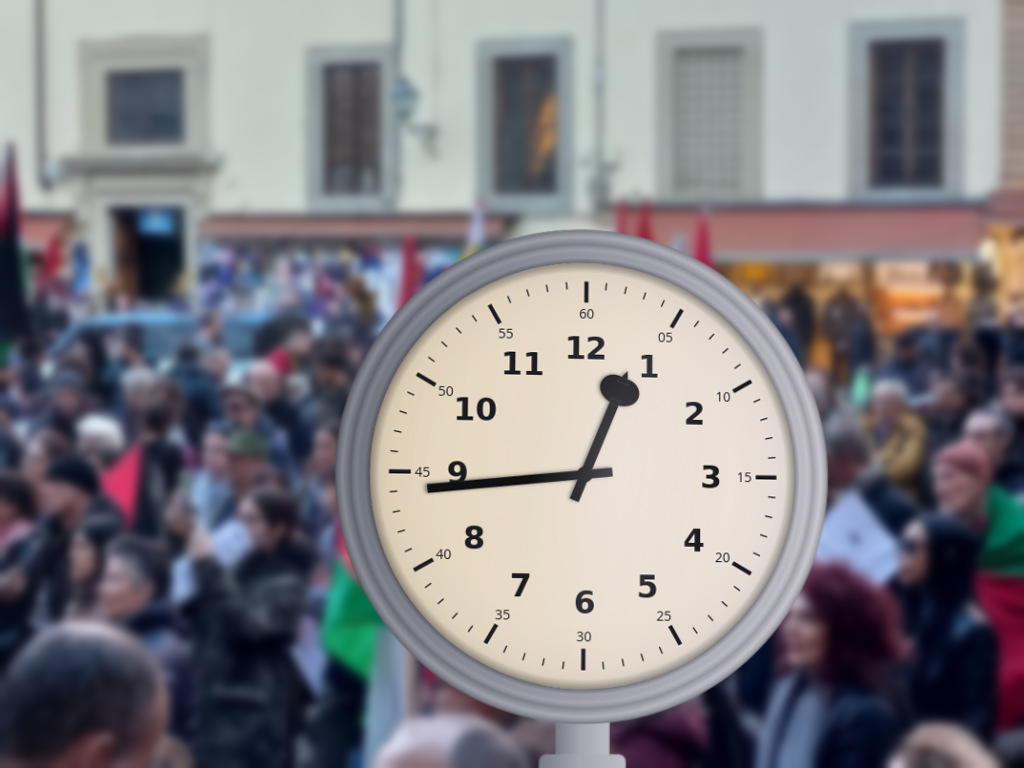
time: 12:44
